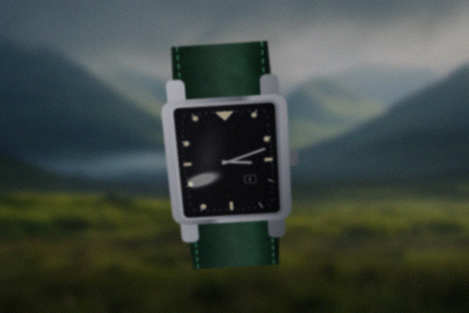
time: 3:12
